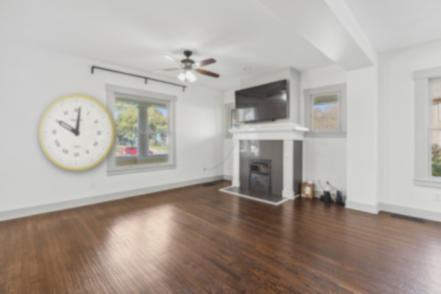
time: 10:01
